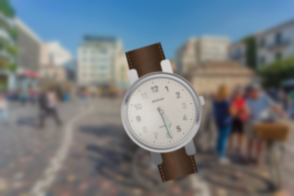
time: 5:29
